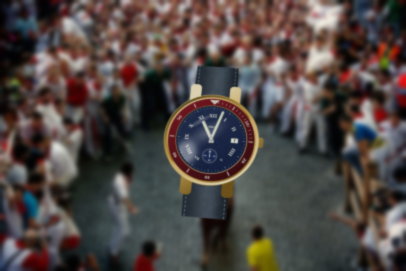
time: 11:03
